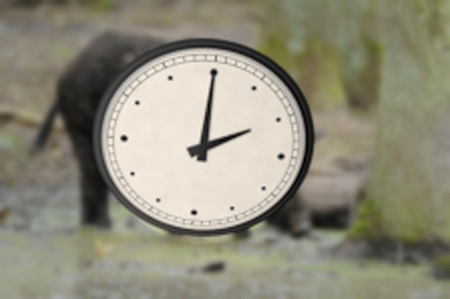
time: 2:00
